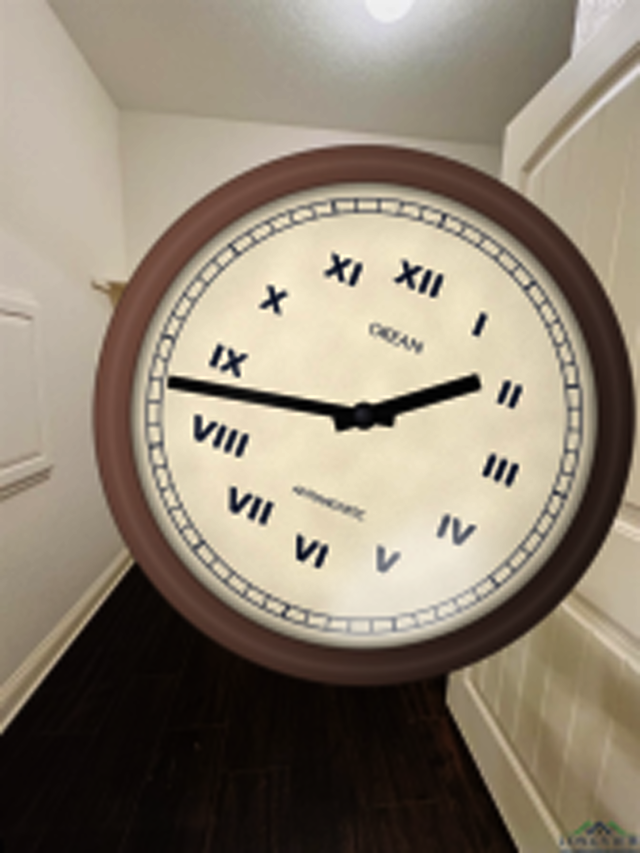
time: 1:43
